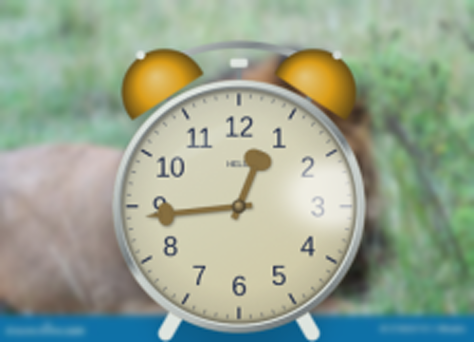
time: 12:44
